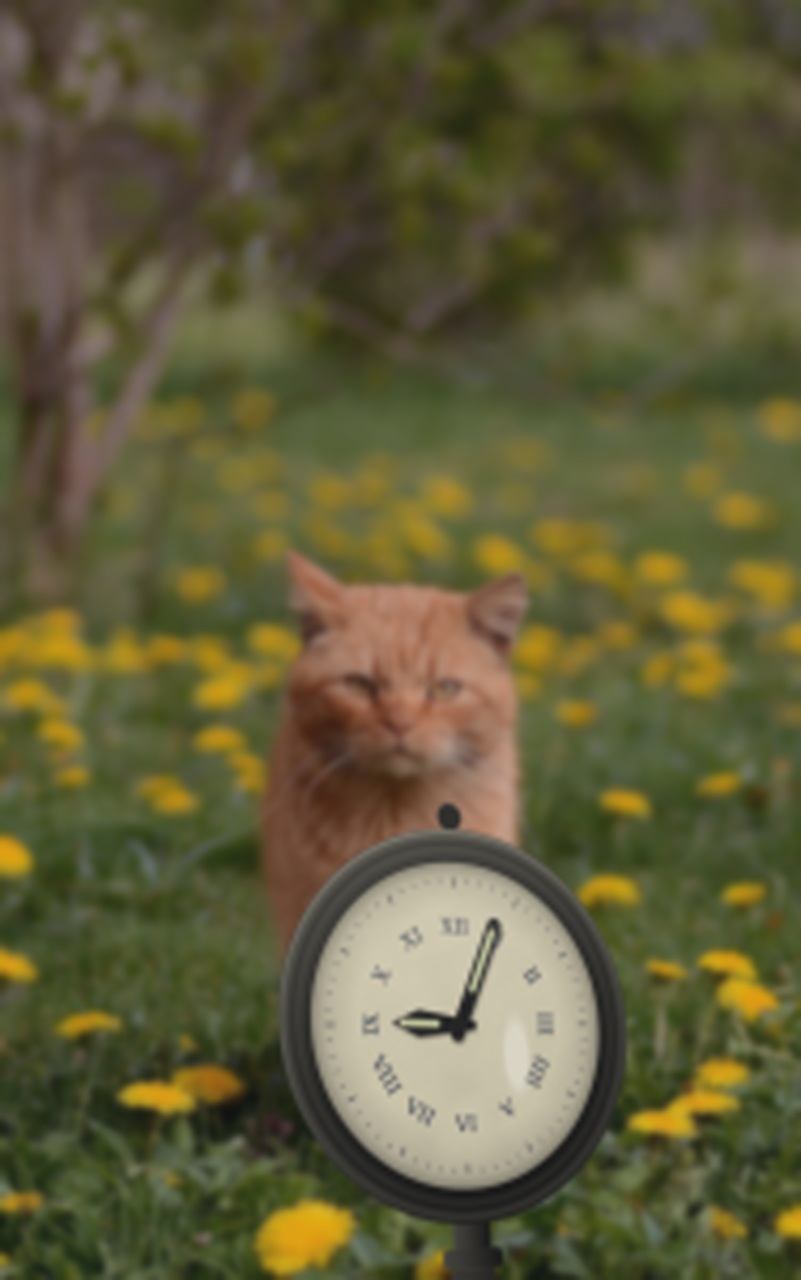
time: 9:04
